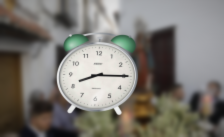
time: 8:15
